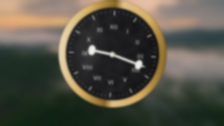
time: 9:18
